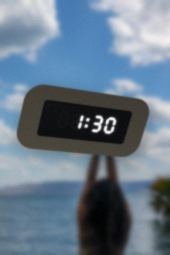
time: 1:30
